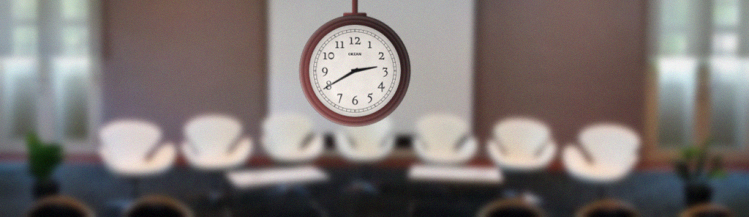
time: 2:40
